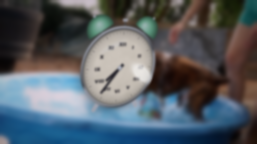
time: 7:36
